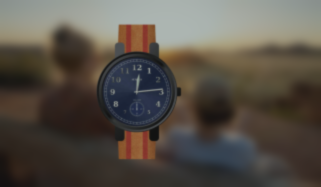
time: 12:14
